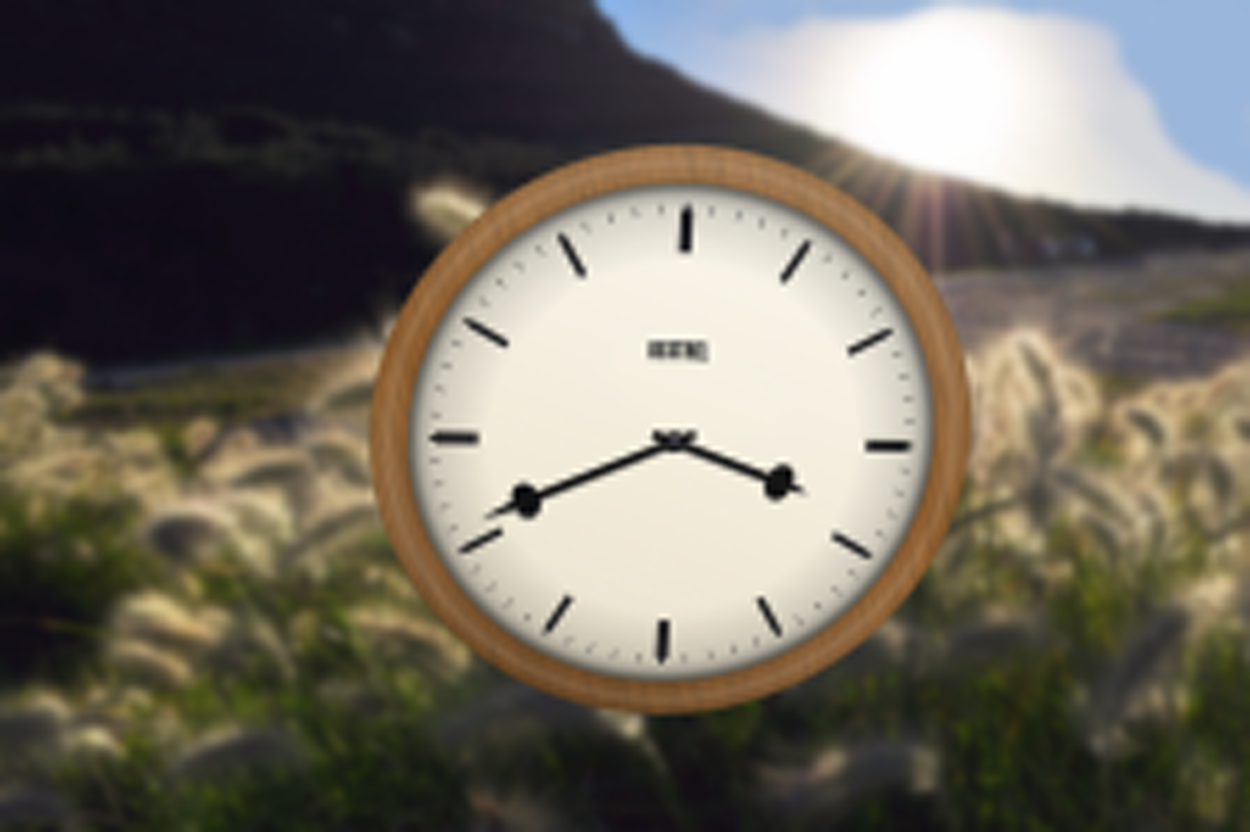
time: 3:41
